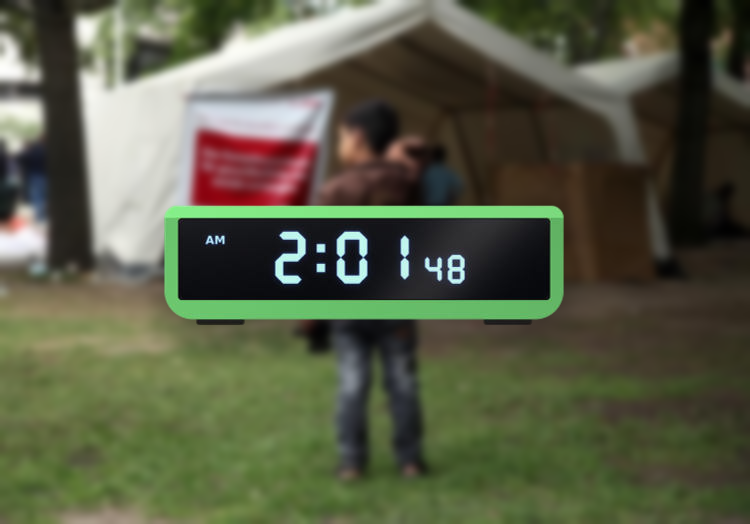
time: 2:01:48
